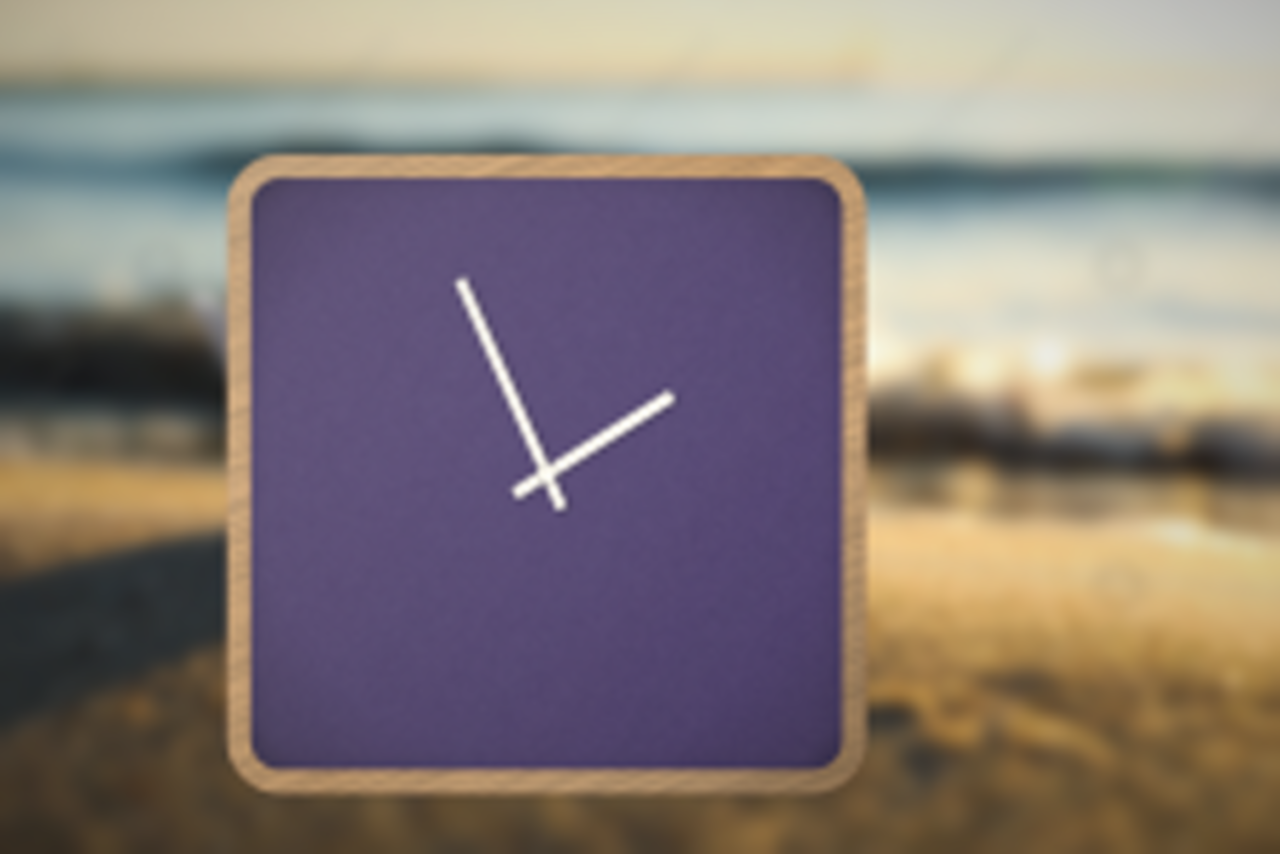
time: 1:56
